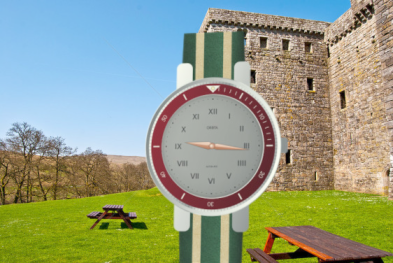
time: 9:16
